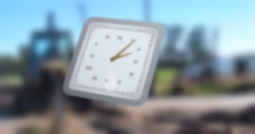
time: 2:06
